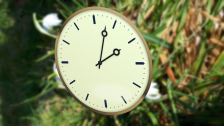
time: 2:03
